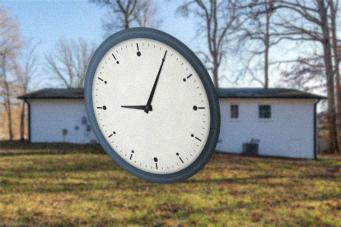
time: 9:05
